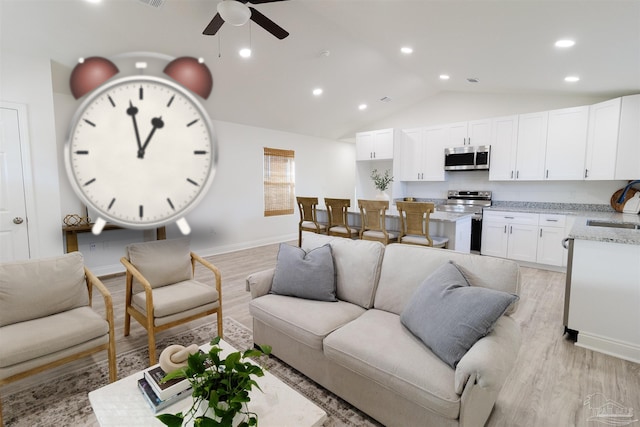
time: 12:58
